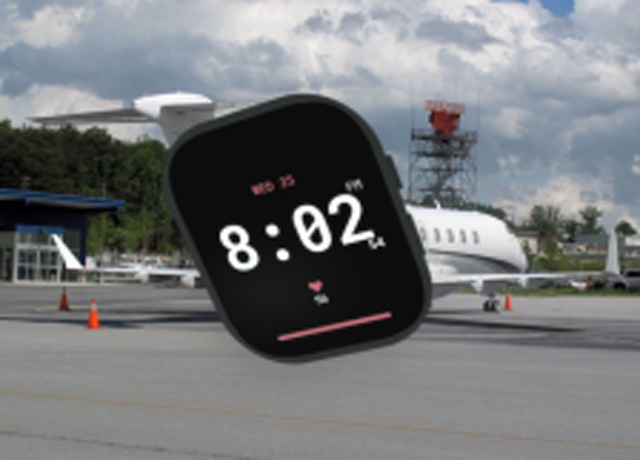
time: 8:02
